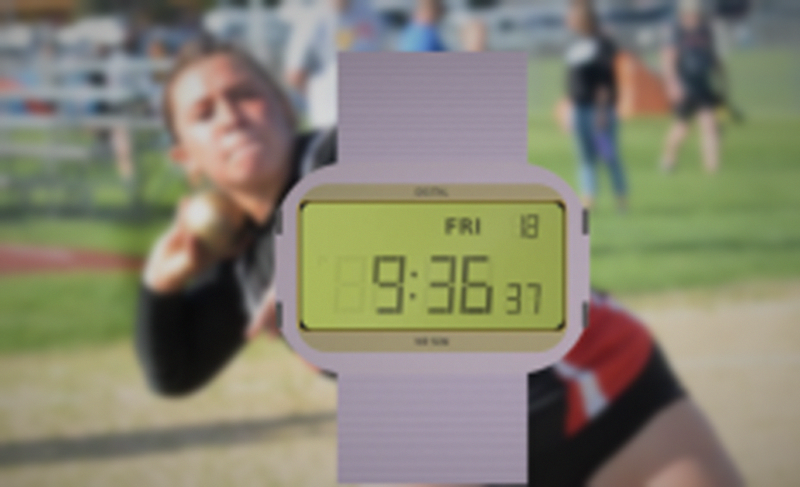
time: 9:36:37
